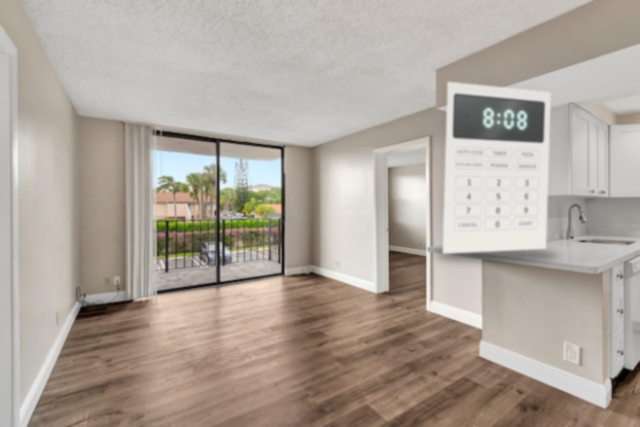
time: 8:08
